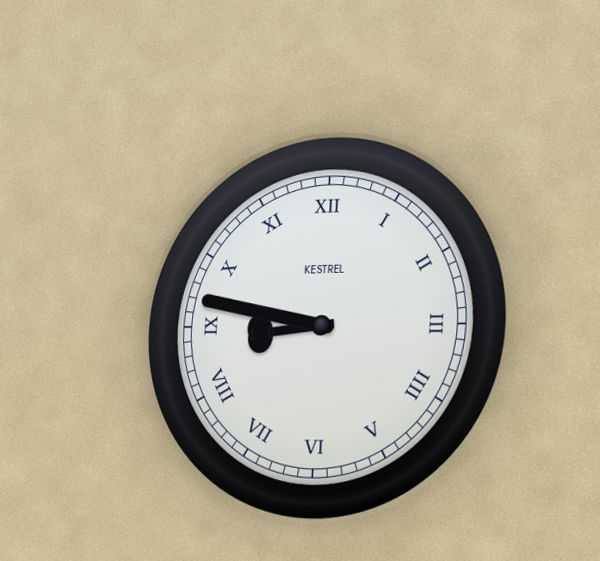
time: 8:47
